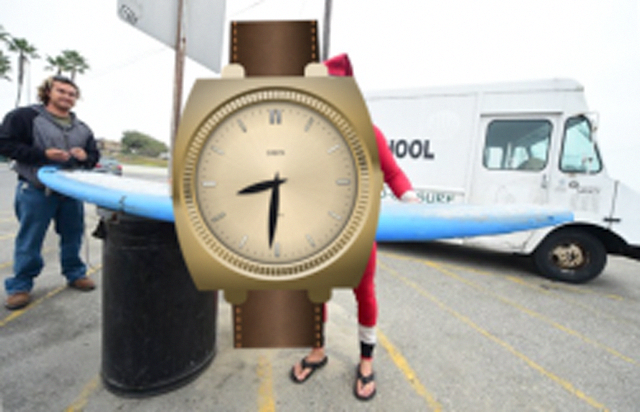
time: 8:31
